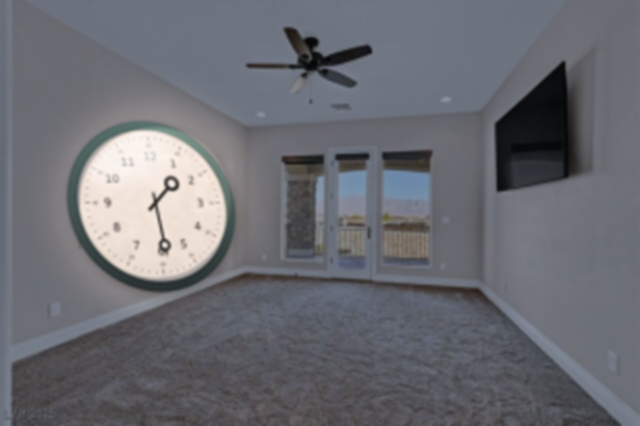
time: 1:29
